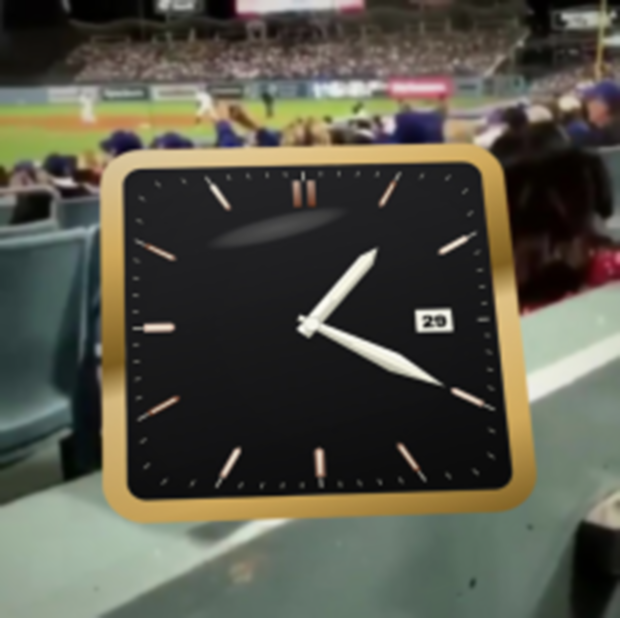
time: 1:20
